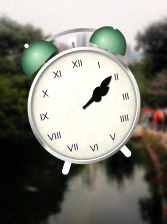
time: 2:09
